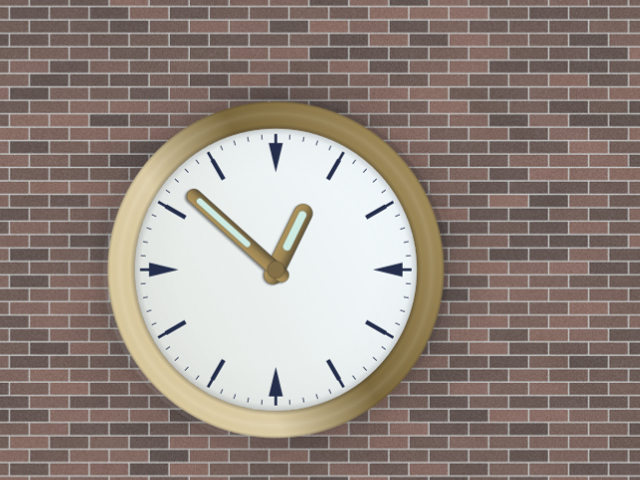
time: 12:52
